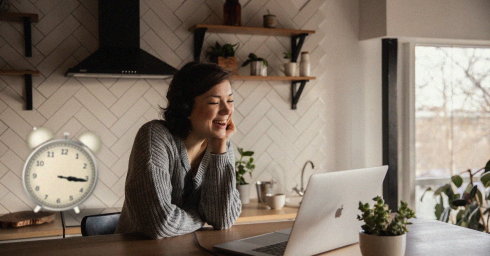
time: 3:16
